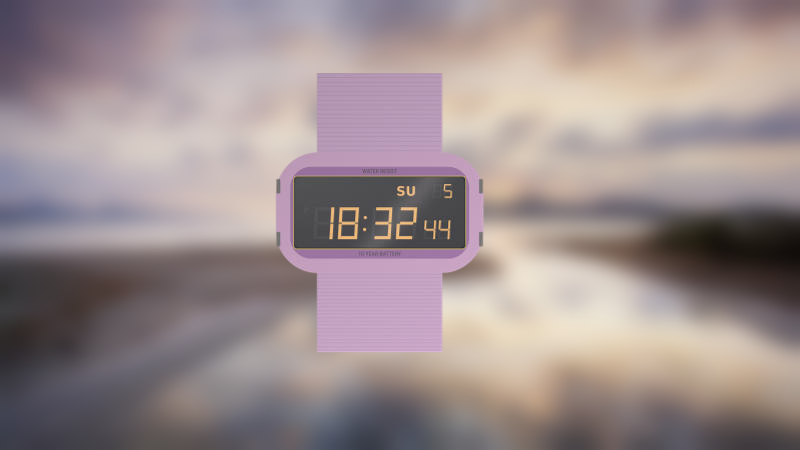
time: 18:32:44
